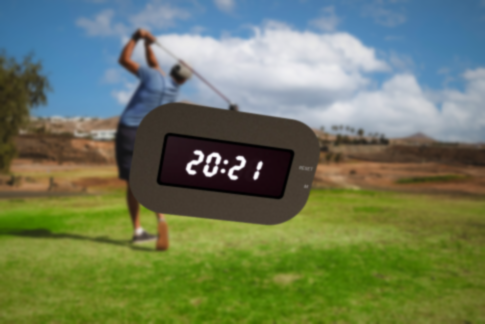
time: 20:21
